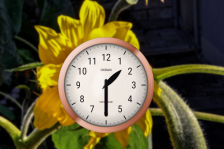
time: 1:30
